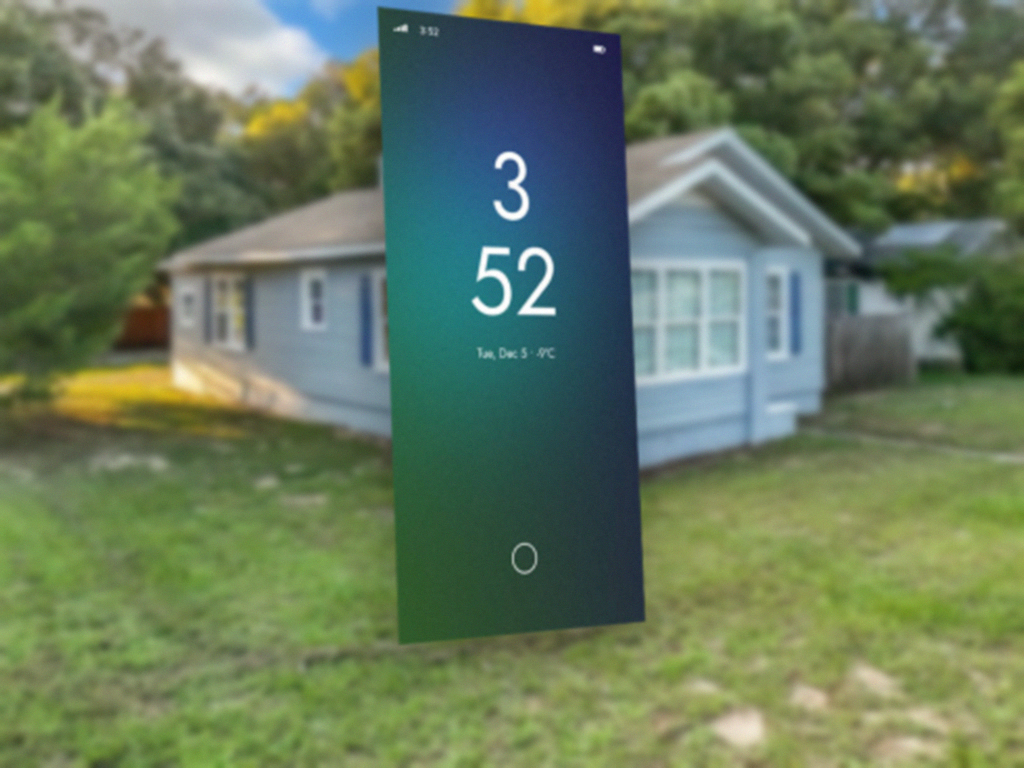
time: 3:52
